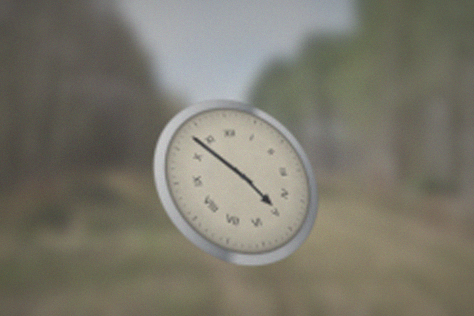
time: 4:53
